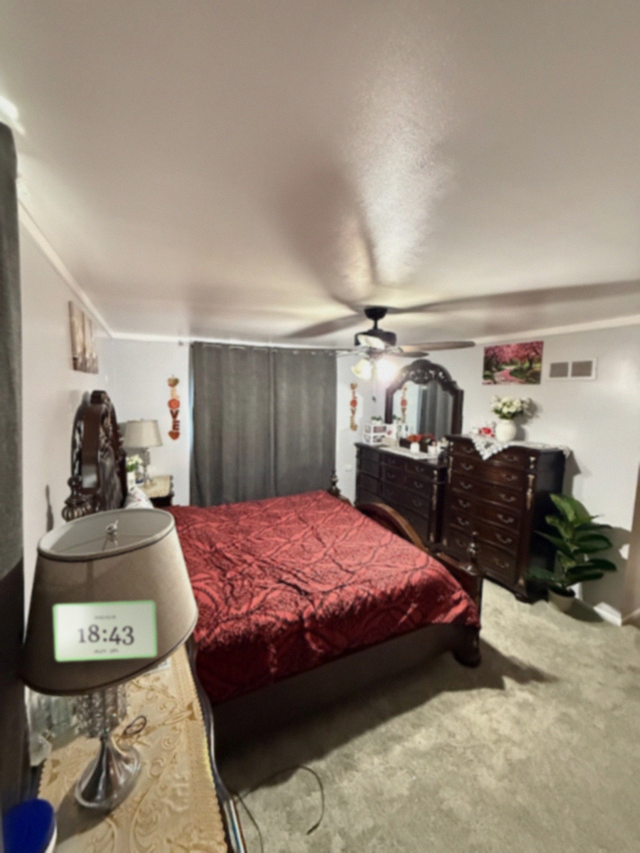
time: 18:43
